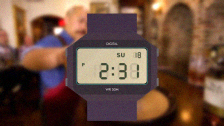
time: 2:31
